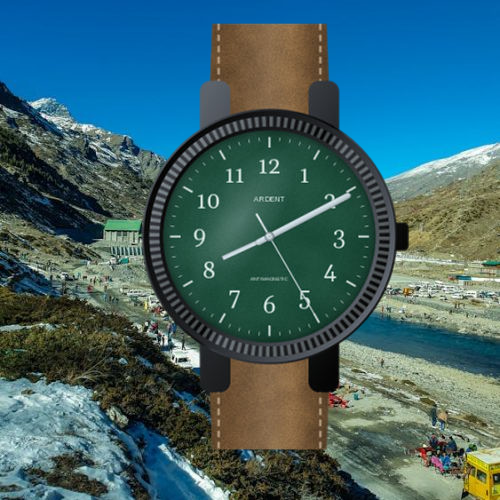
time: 8:10:25
